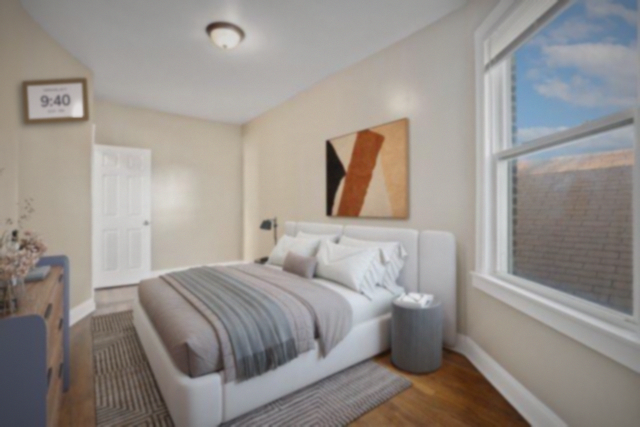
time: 9:40
